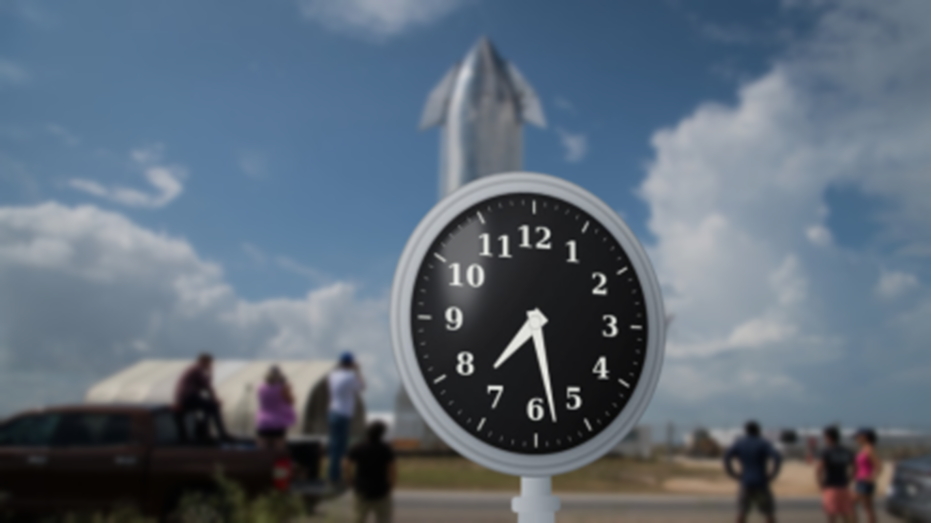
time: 7:28
